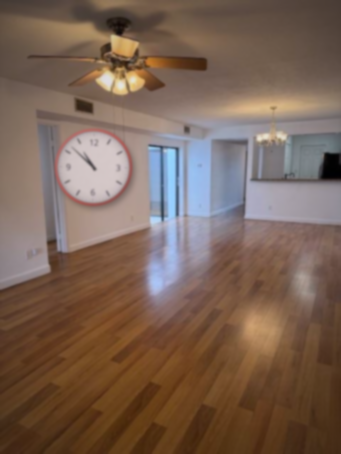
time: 10:52
